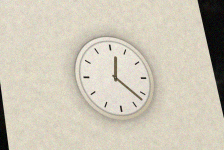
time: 12:22
